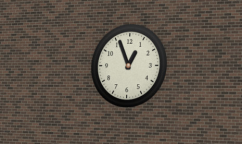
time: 12:56
